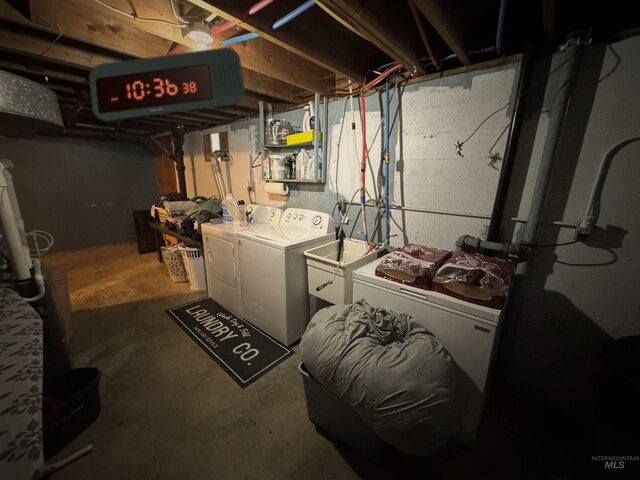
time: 10:36:38
